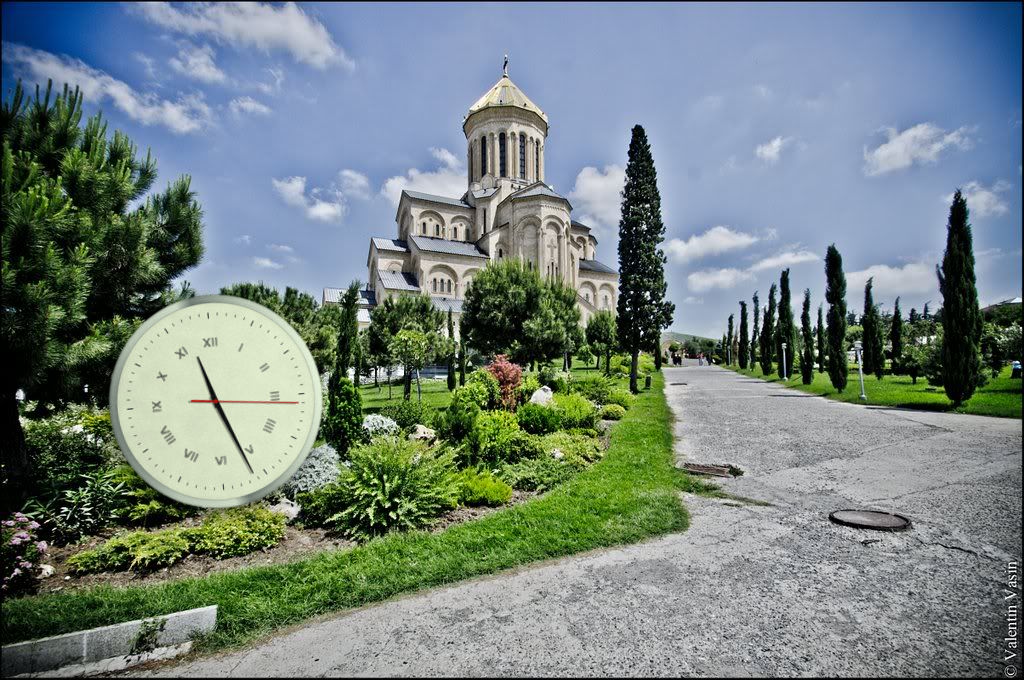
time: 11:26:16
